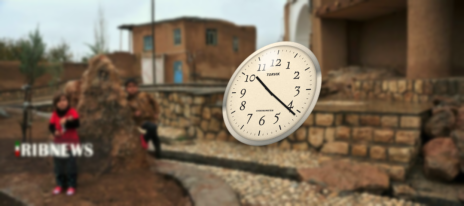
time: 10:21
